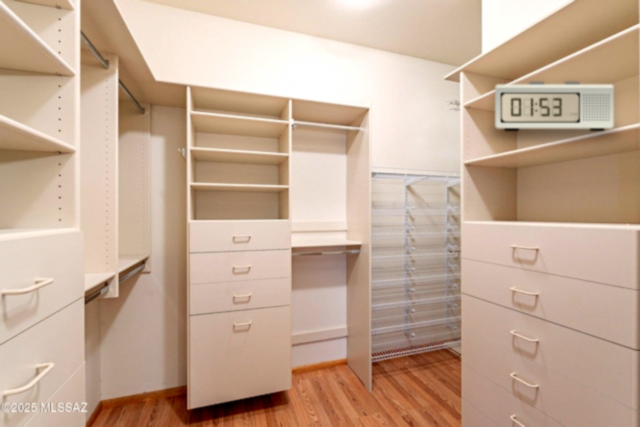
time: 1:53
